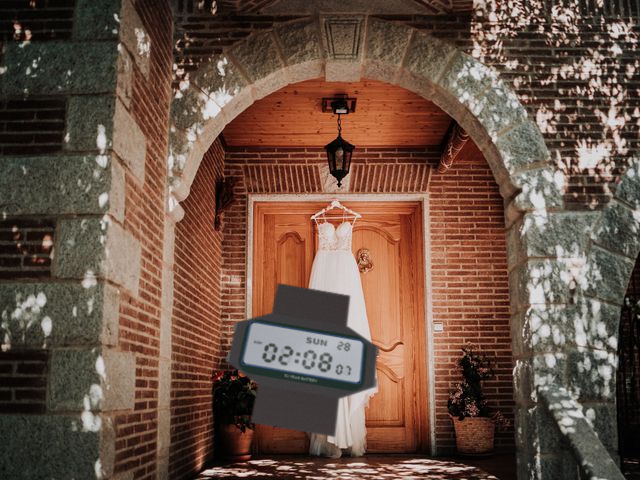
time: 2:08:07
